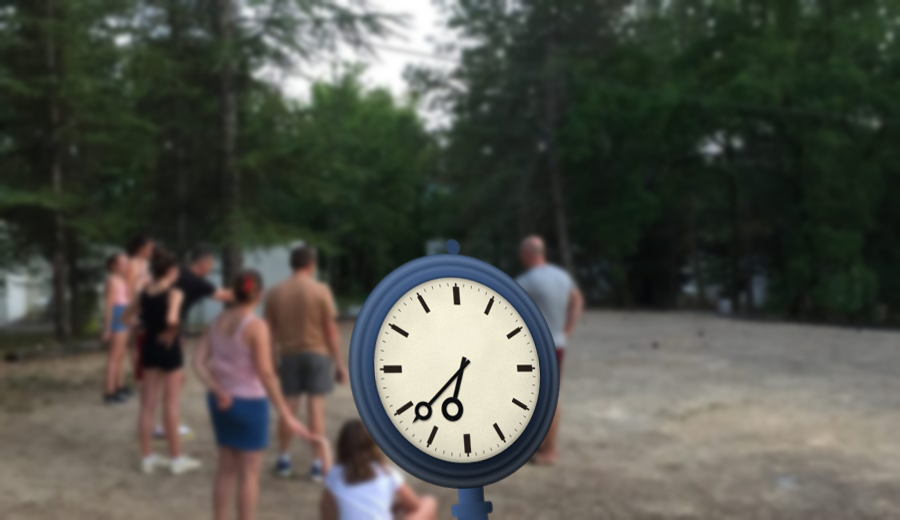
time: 6:38
